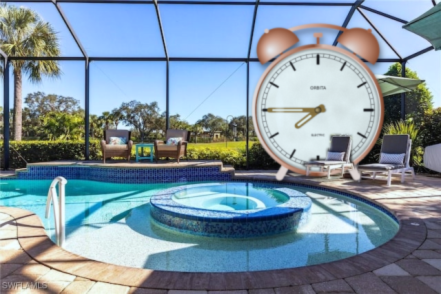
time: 7:45
